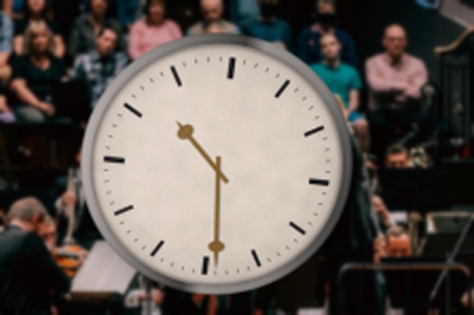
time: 10:29
